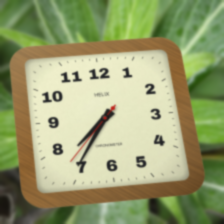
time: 7:35:37
